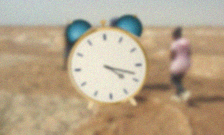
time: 4:18
